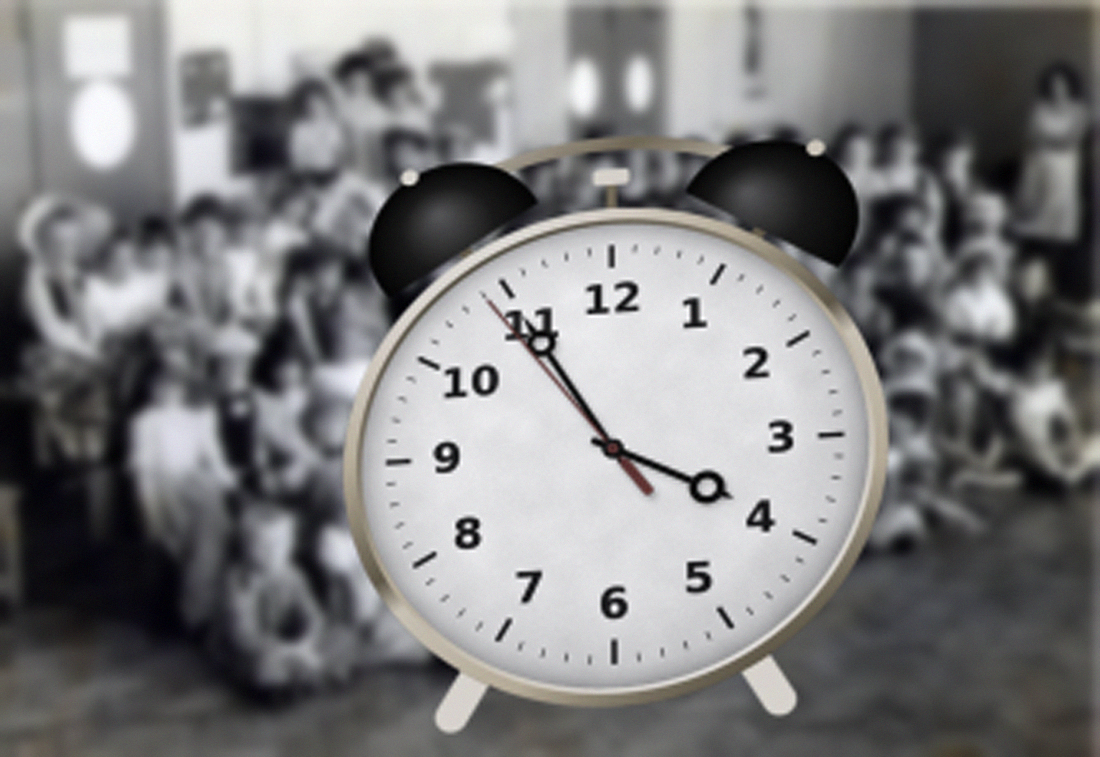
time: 3:54:54
